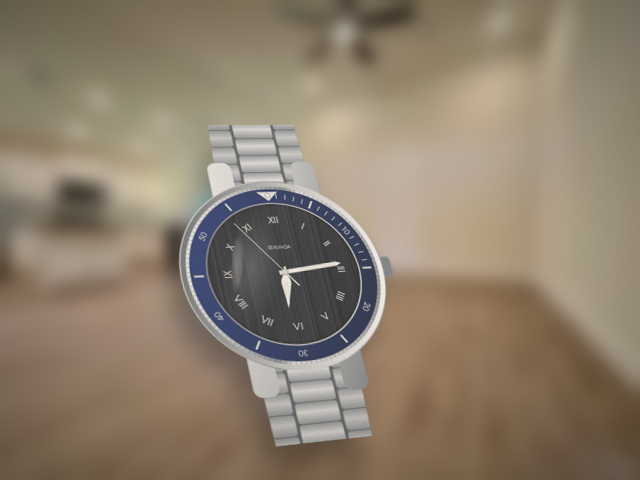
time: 6:13:54
